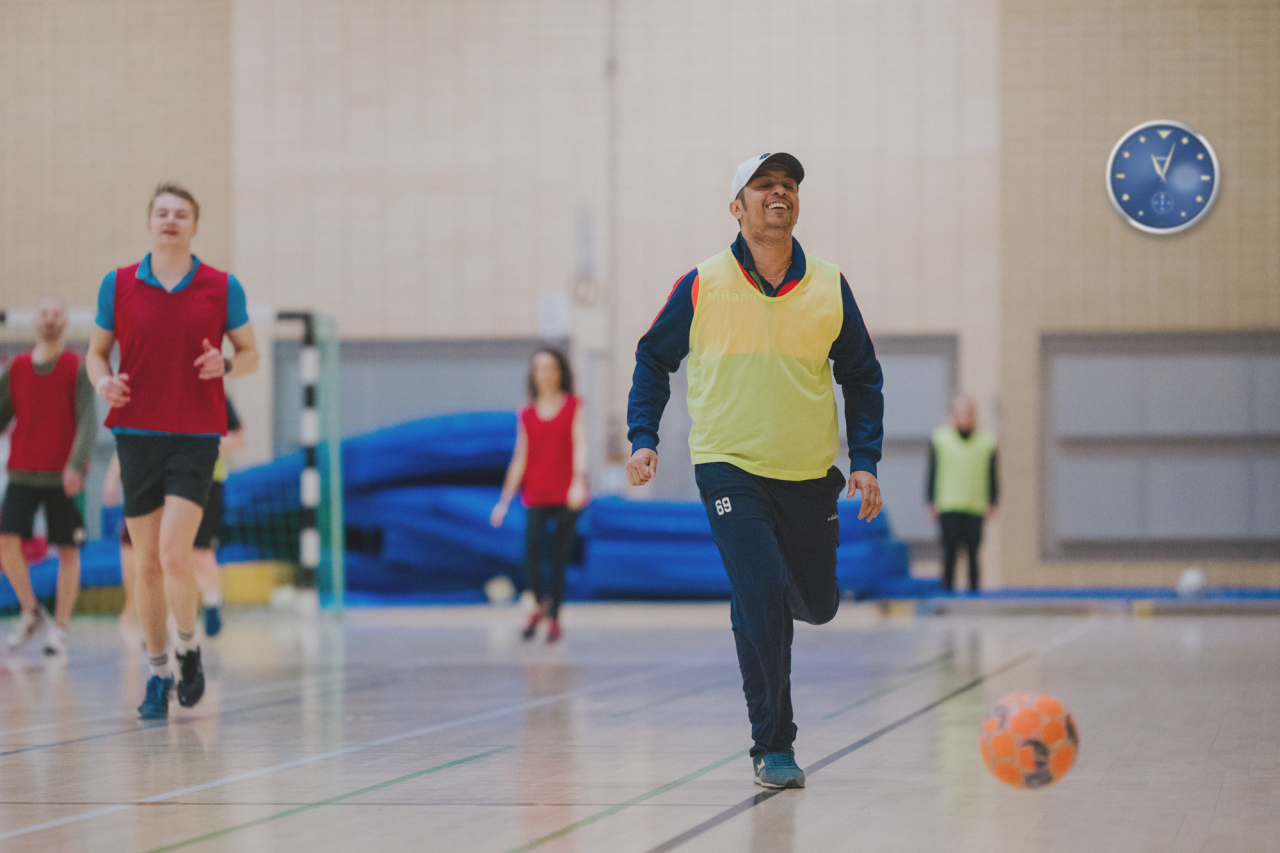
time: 11:03
